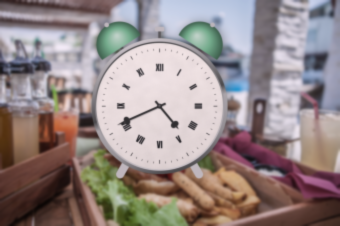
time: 4:41
